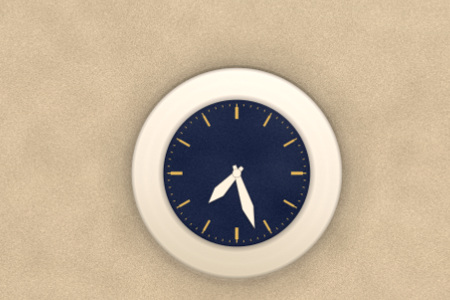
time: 7:27
